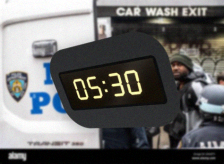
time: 5:30
